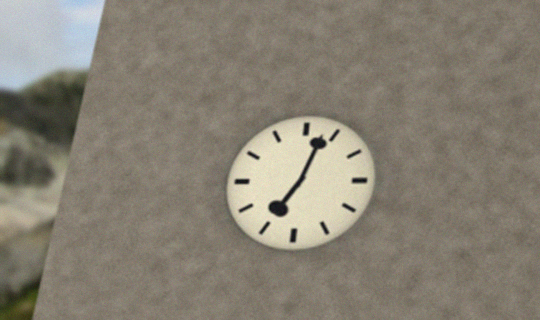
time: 7:03
